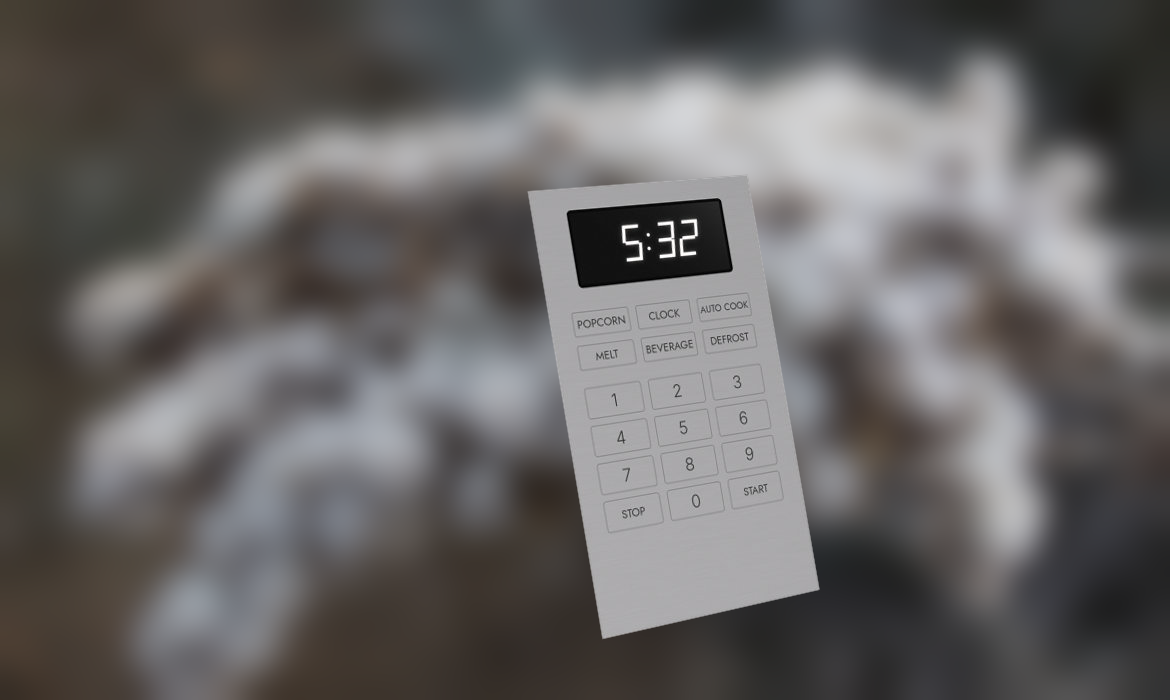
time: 5:32
